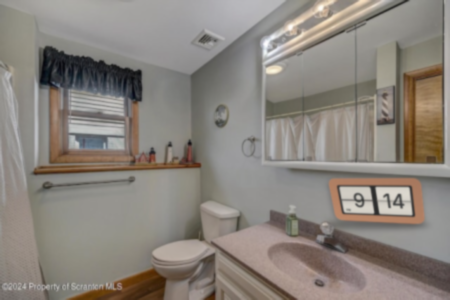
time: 9:14
